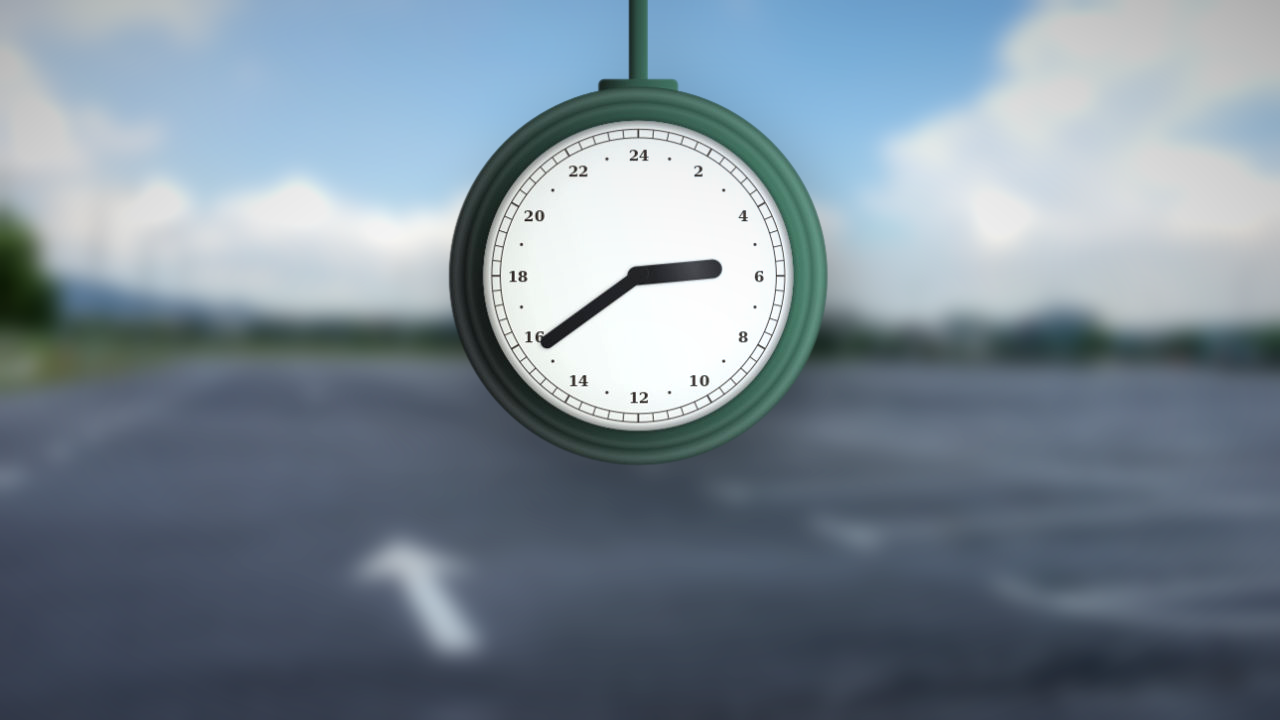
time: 5:39
